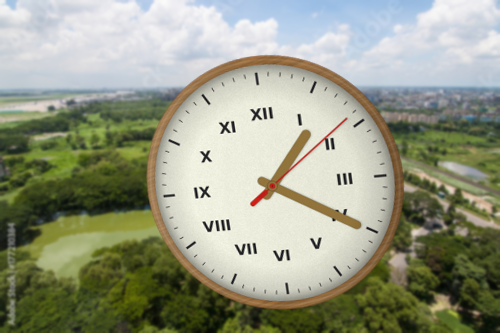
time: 1:20:09
